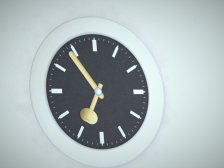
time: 6:54
